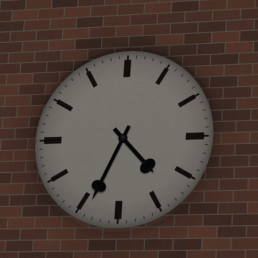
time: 4:34
